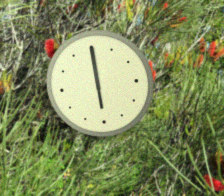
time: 6:00
